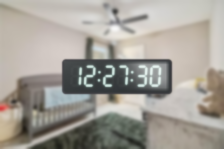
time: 12:27:30
